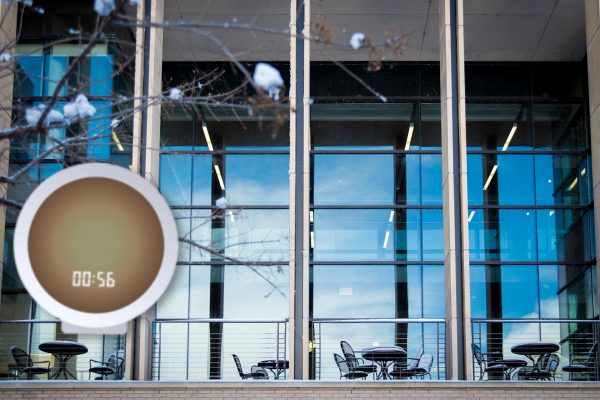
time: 0:56
